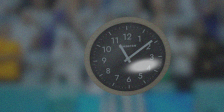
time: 11:09
